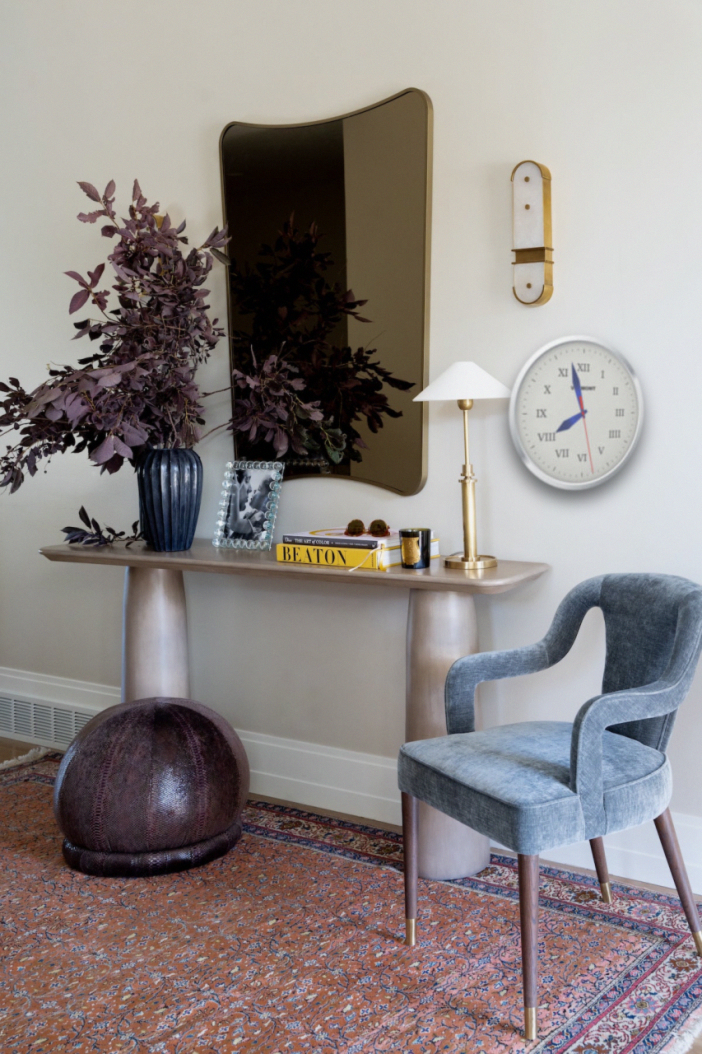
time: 7:57:28
